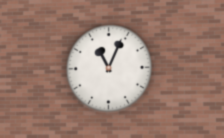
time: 11:04
